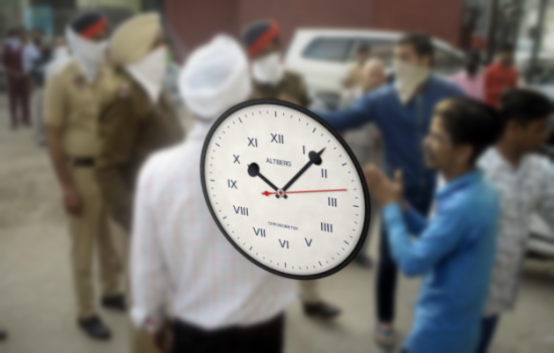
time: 10:07:13
